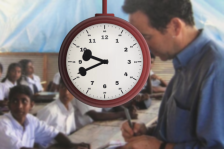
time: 9:41
